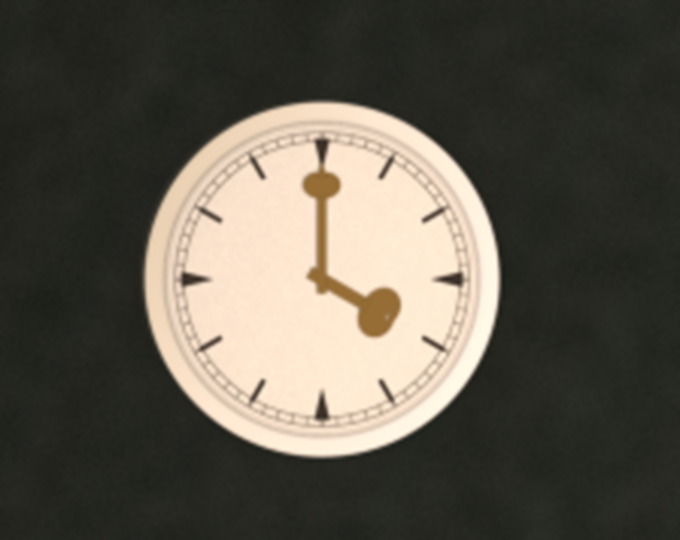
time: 4:00
